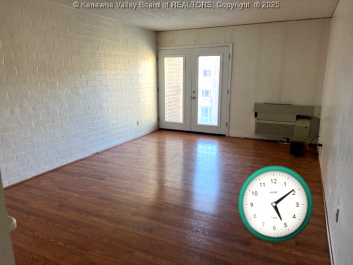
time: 5:09
